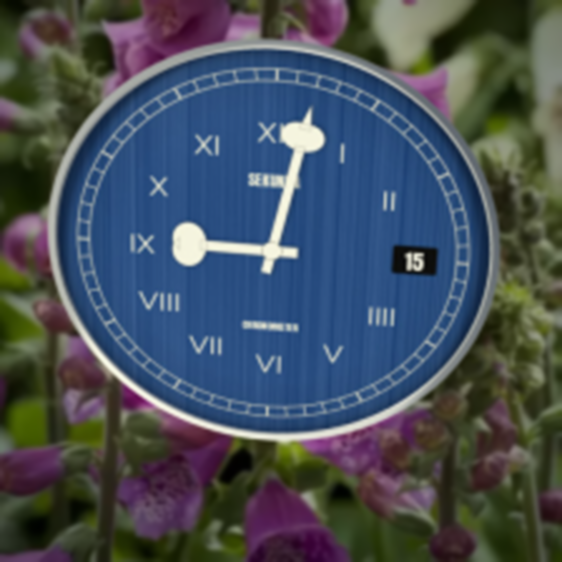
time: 9:02
